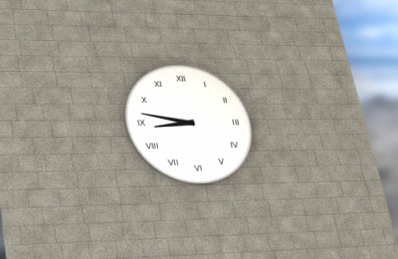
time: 8:47
